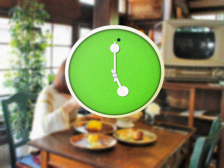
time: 4:59
